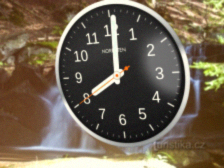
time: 8:00:40
